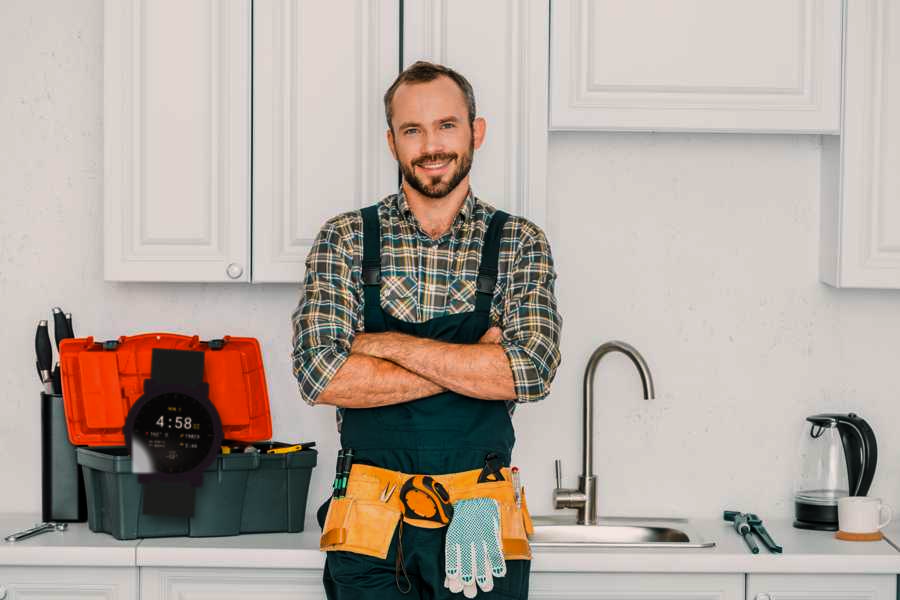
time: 4:58
